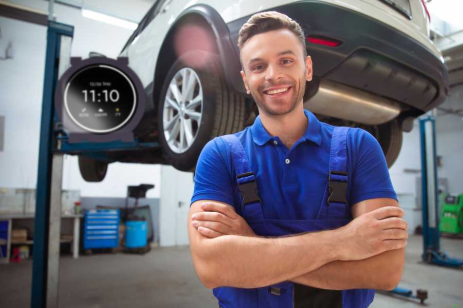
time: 11:10
